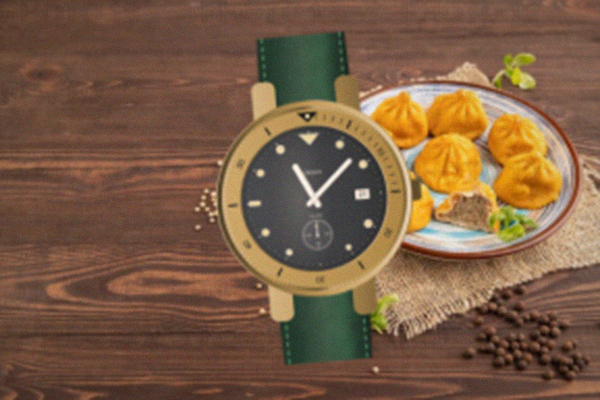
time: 11:08
